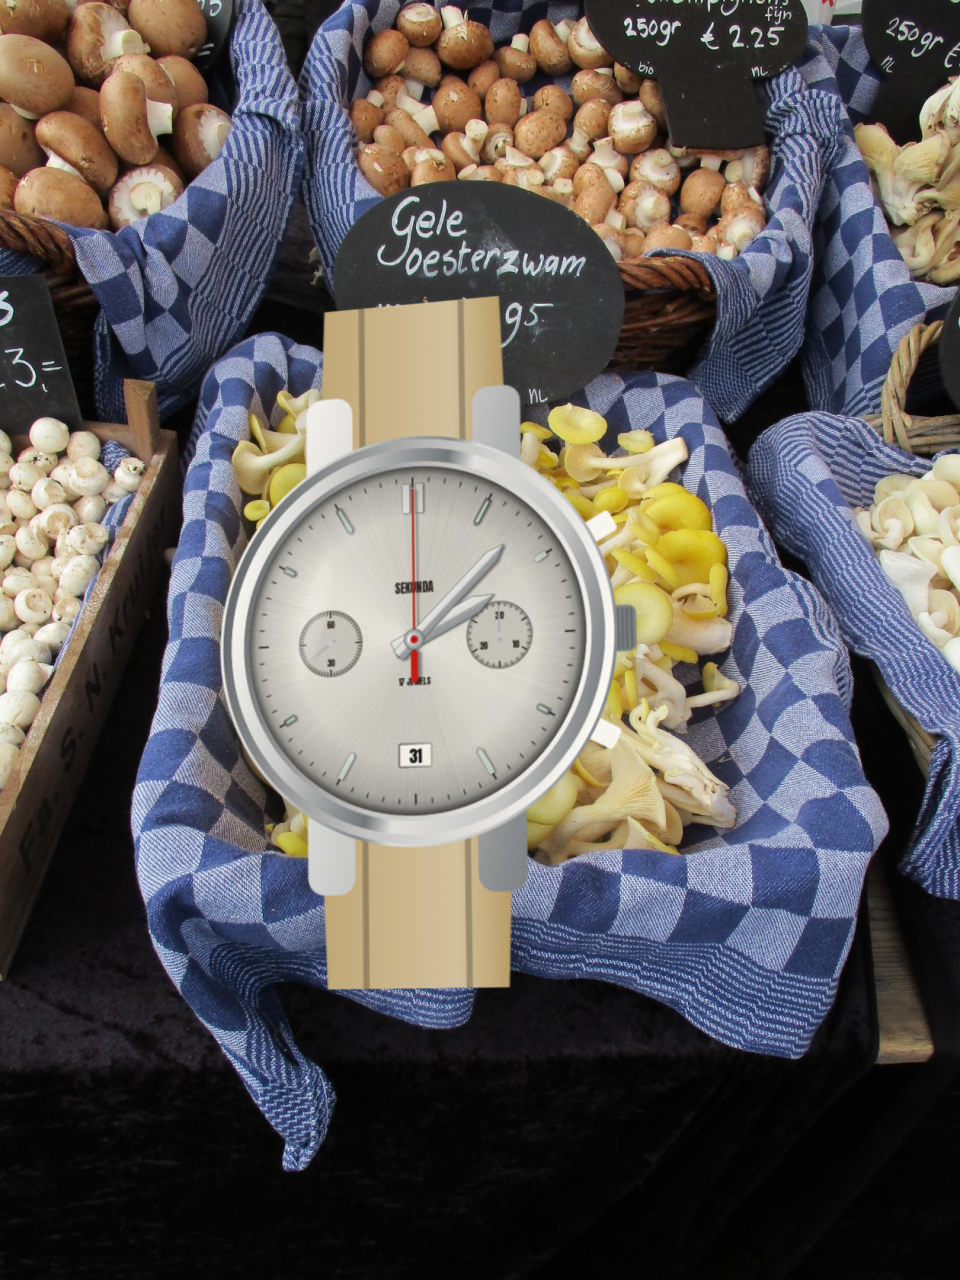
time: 2:07:39
